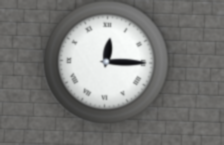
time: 12:15
